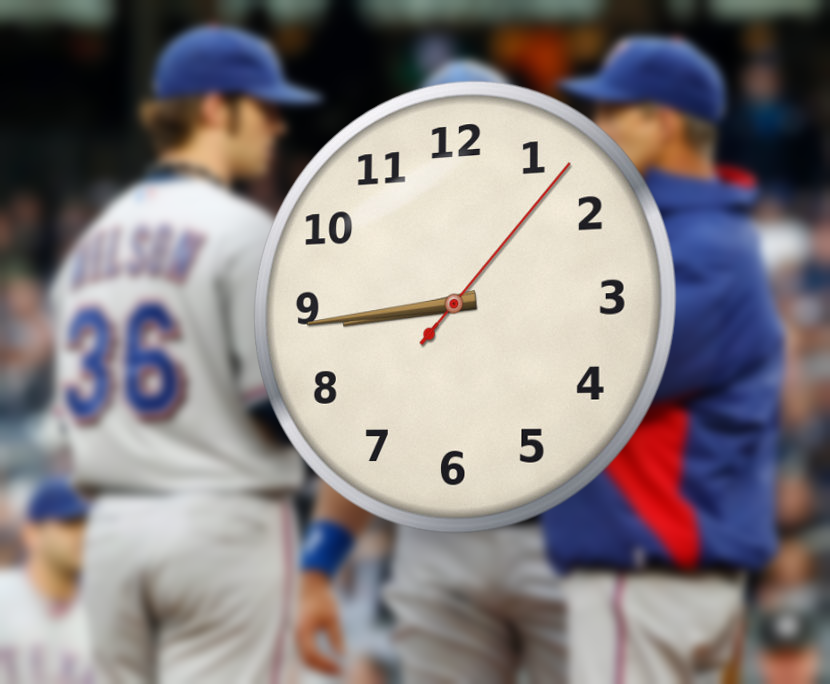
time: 8:44:07
